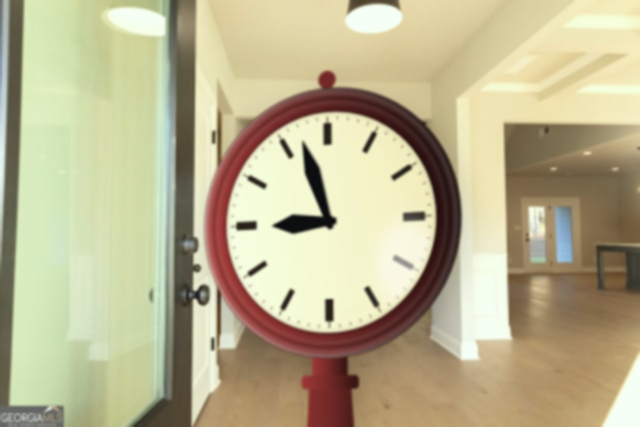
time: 8:57
